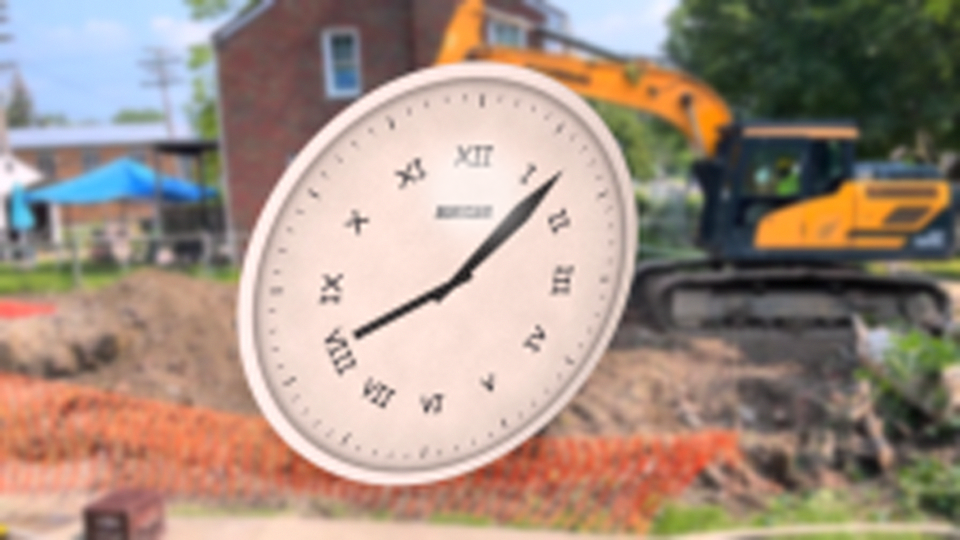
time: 8:07
